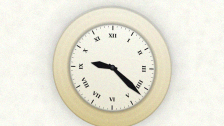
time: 9:22
